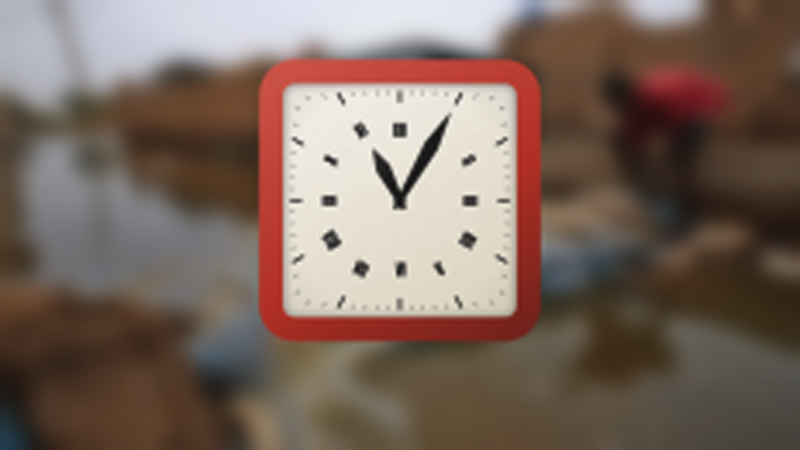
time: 11:05
